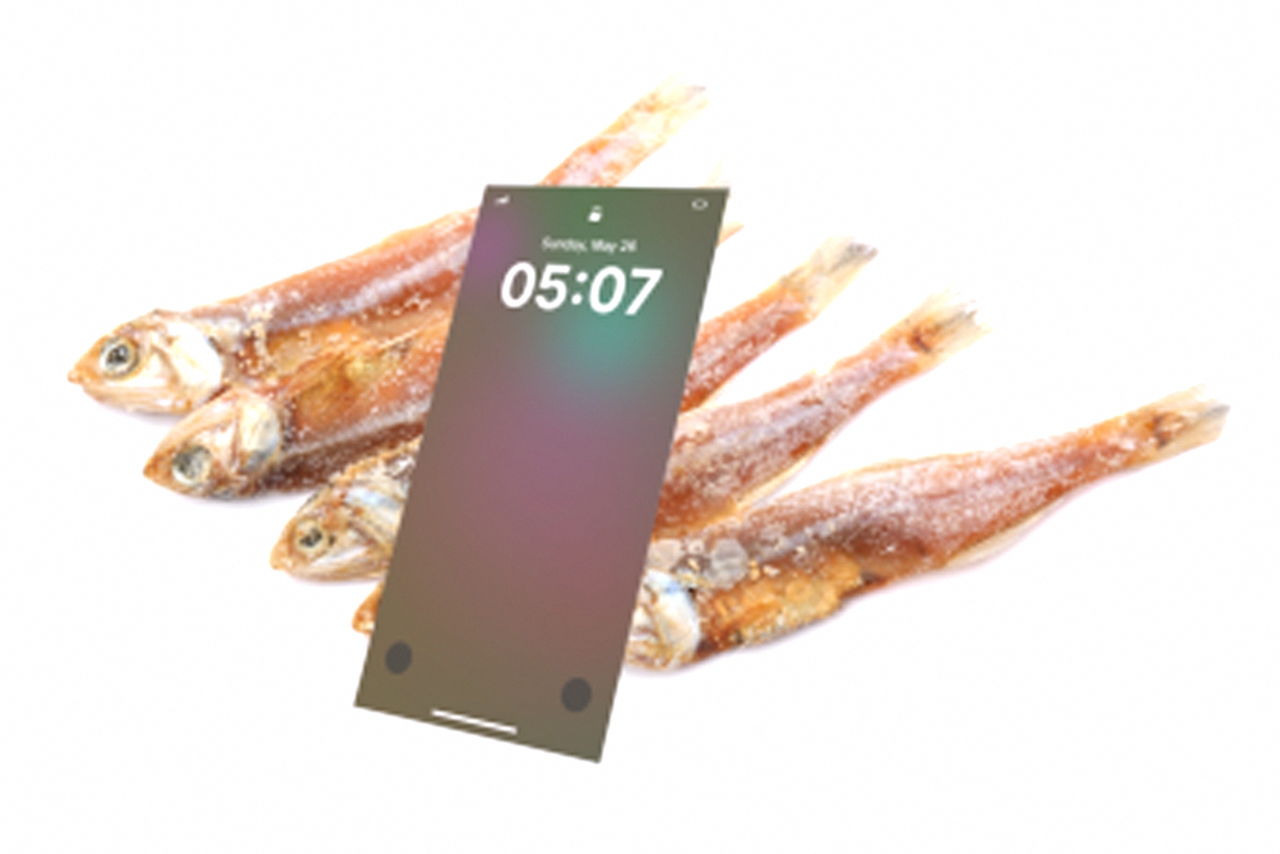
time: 5:07
